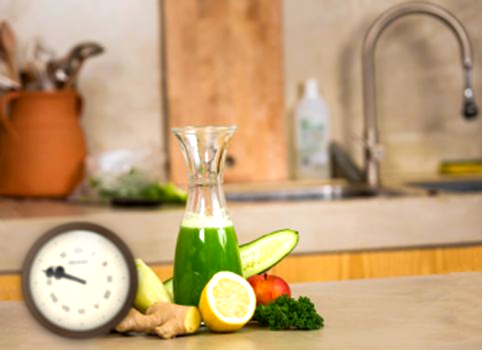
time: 9:48
